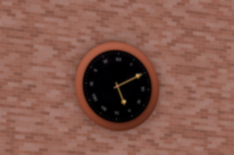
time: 5:10
